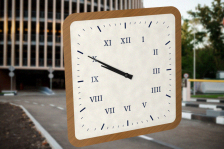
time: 9:50
